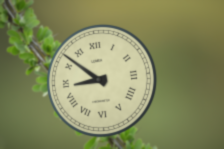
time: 8:52
